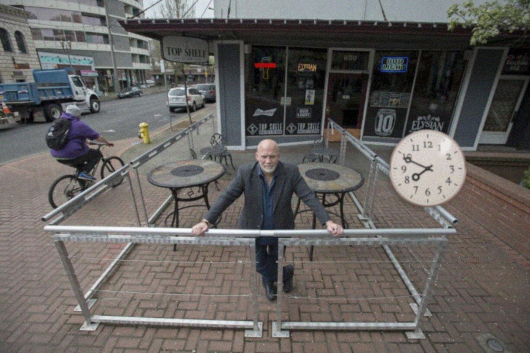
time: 7:49
